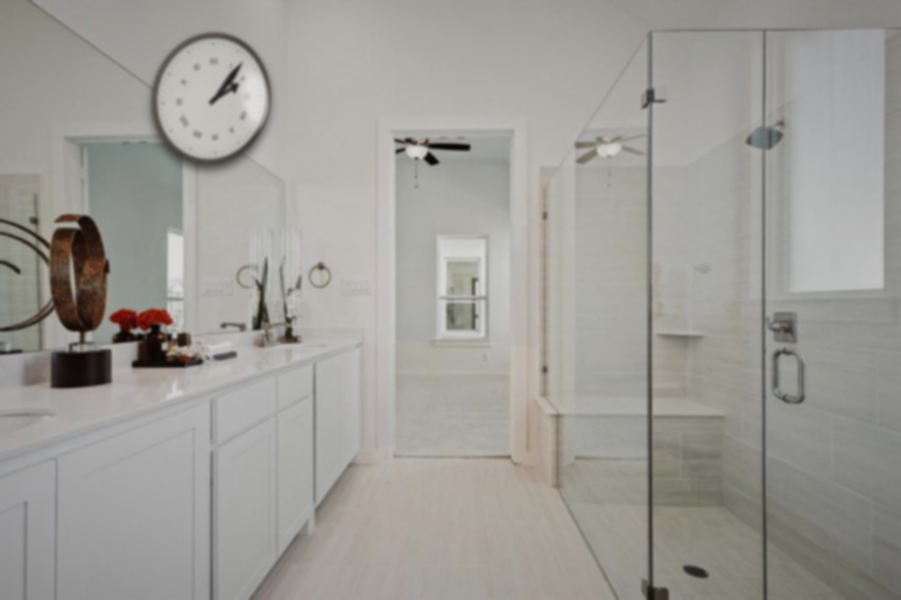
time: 2:07
